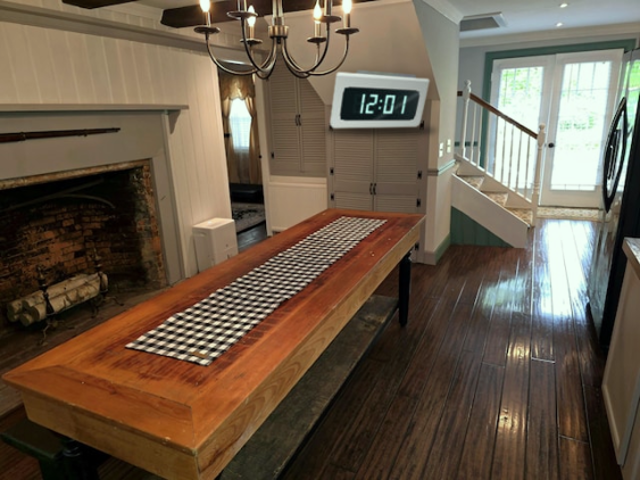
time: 12:01
